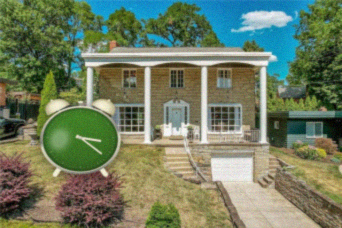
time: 3:22
